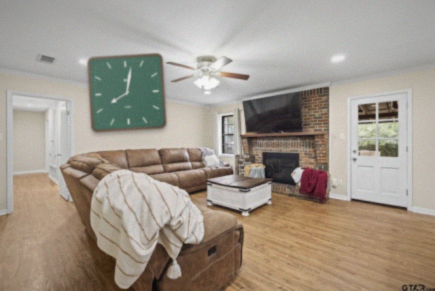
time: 8:02
